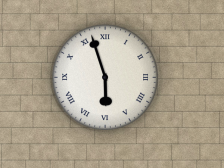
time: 5:57
